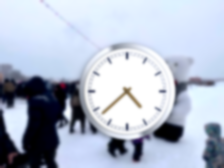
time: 4:38
